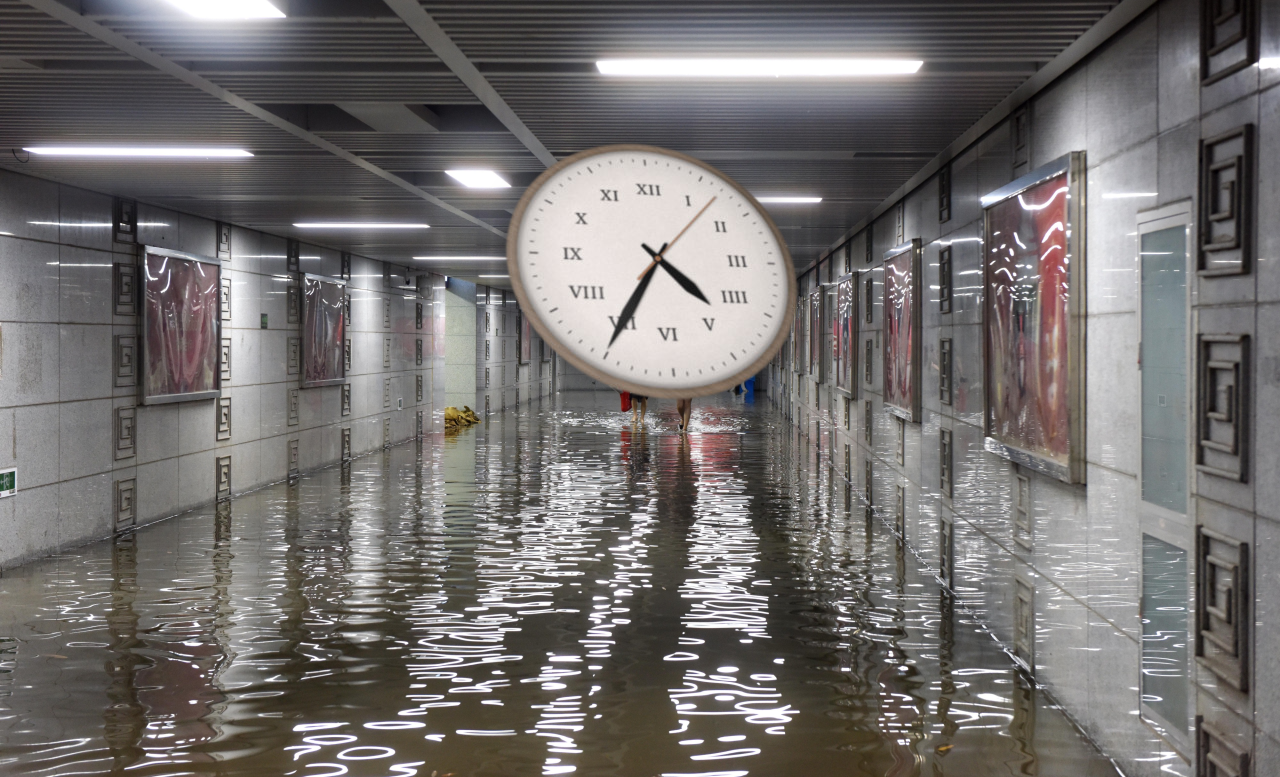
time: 4:35:07
